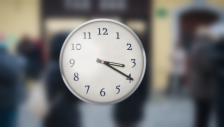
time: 3:20
